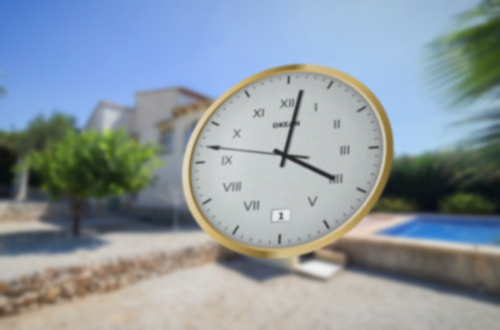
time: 4:01:47
